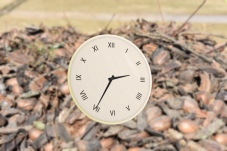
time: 2:35
